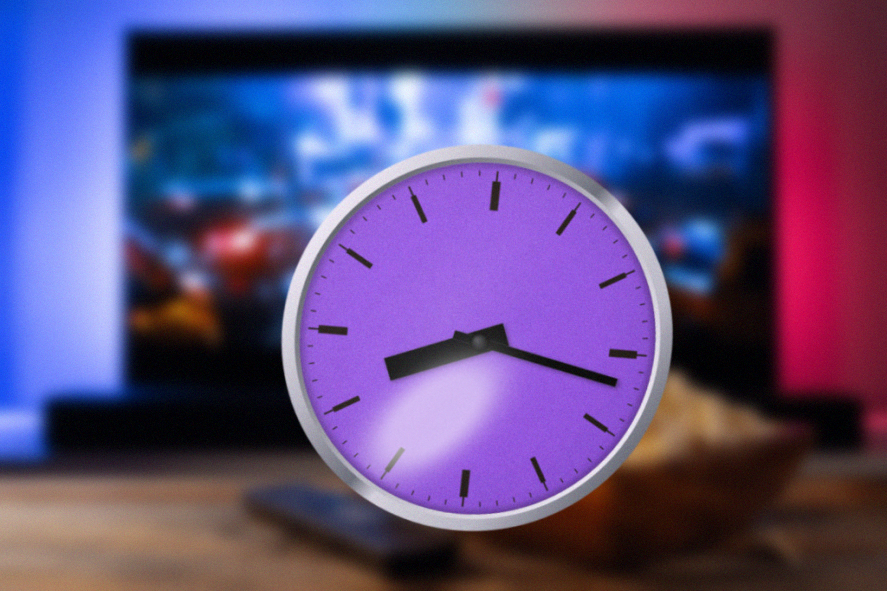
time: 8:17
